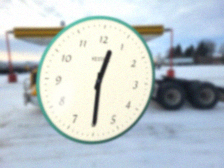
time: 12:30
